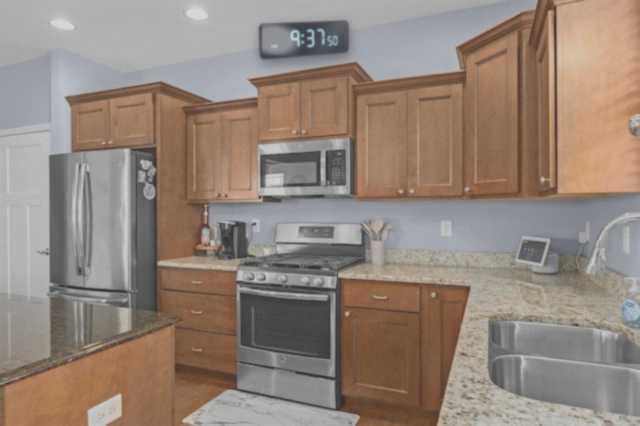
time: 9:37
